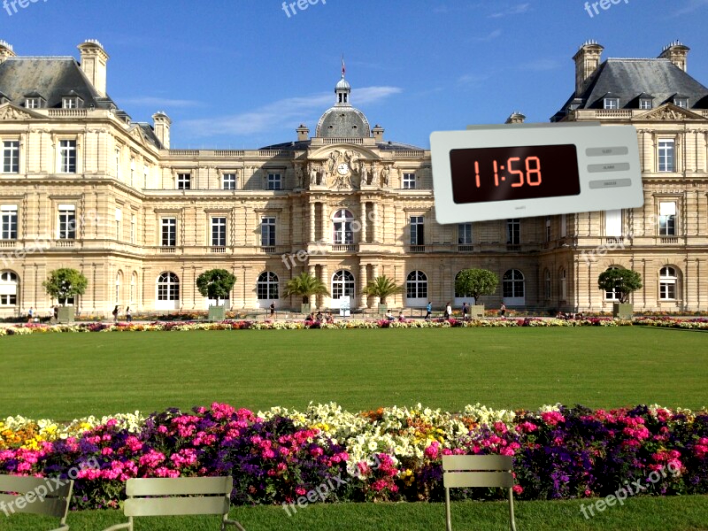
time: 11:58
